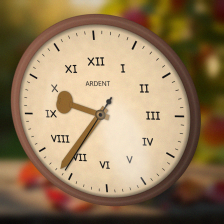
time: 9:36:36
